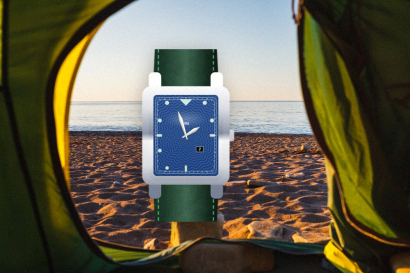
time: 1:57
